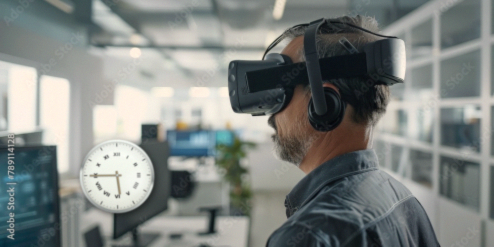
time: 5:45
